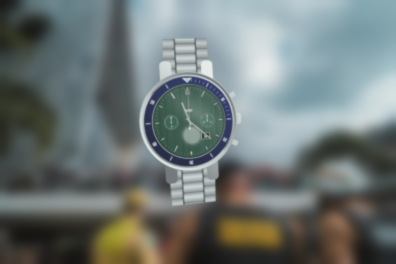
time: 11:22
